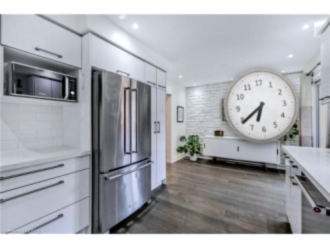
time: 6:39
